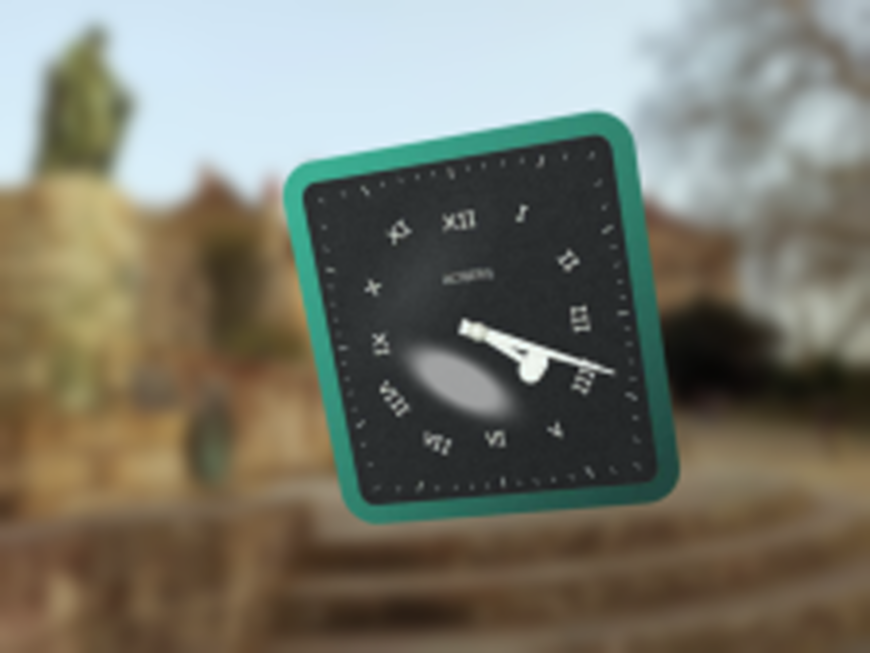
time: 4:19
